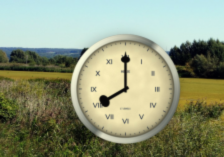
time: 8:00
